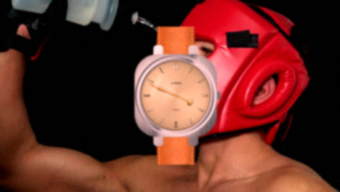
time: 3:49
